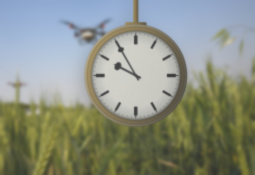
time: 9:55
